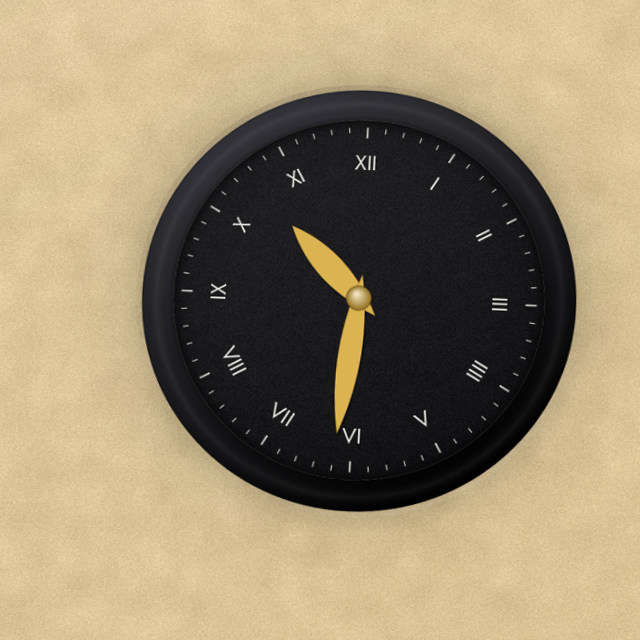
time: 10:31
